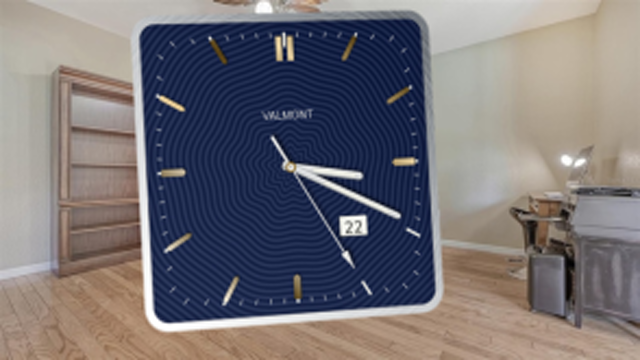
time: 3:19:25
